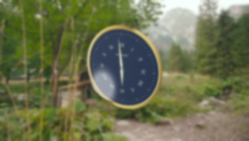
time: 5:59
